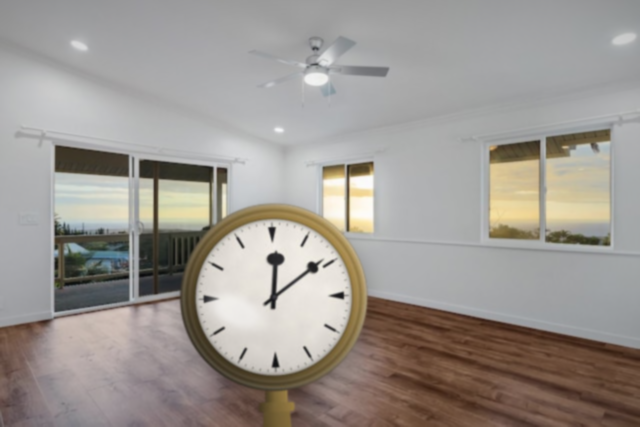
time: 12:09
